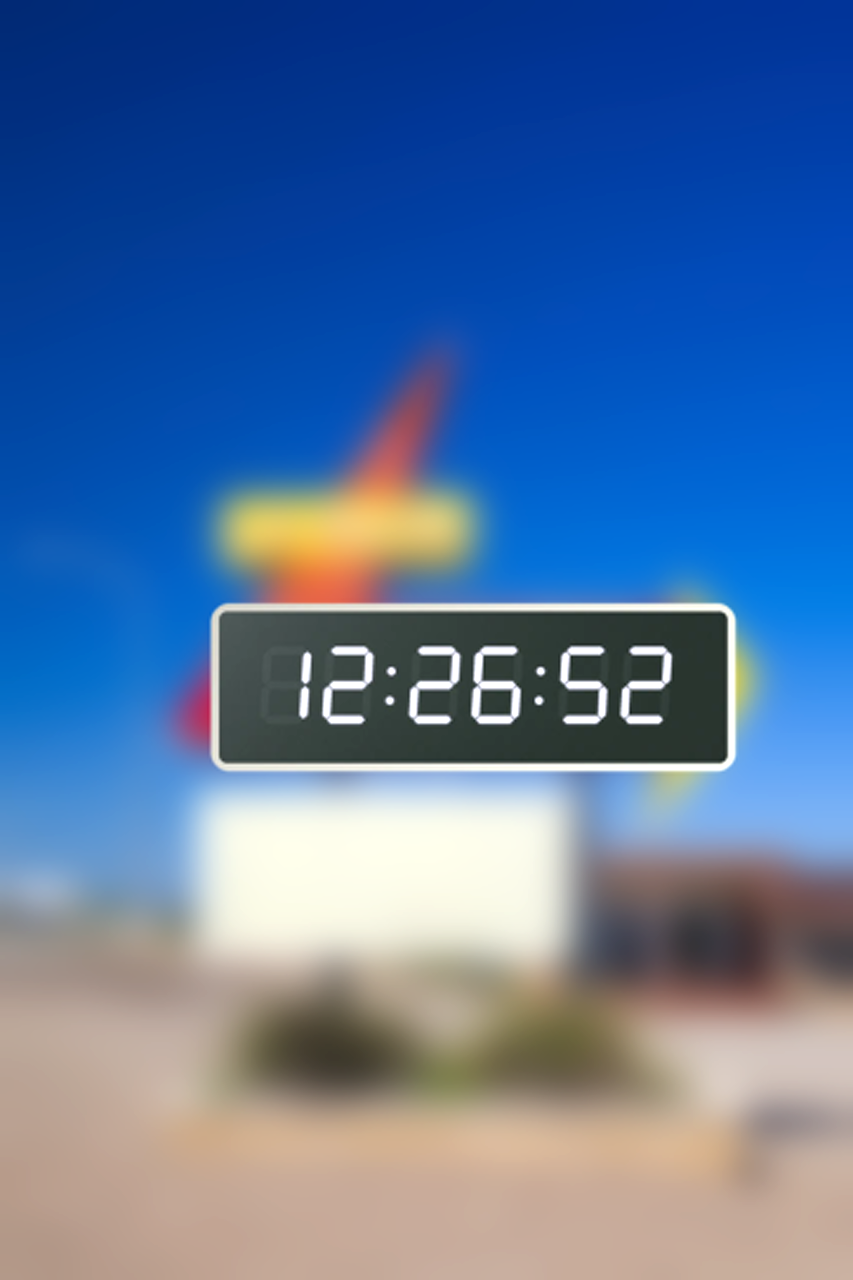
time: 12:26:52
